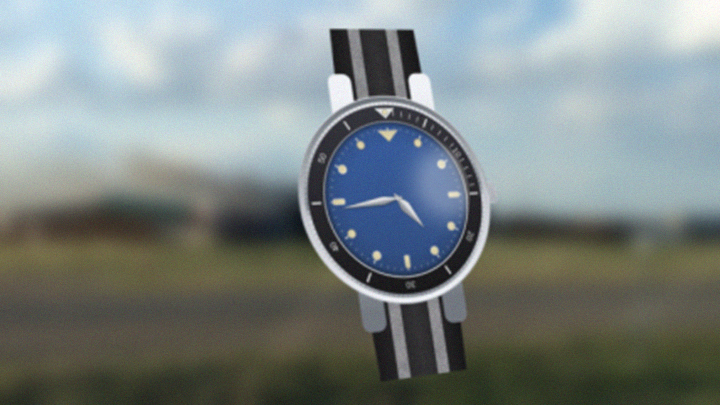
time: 4:44
